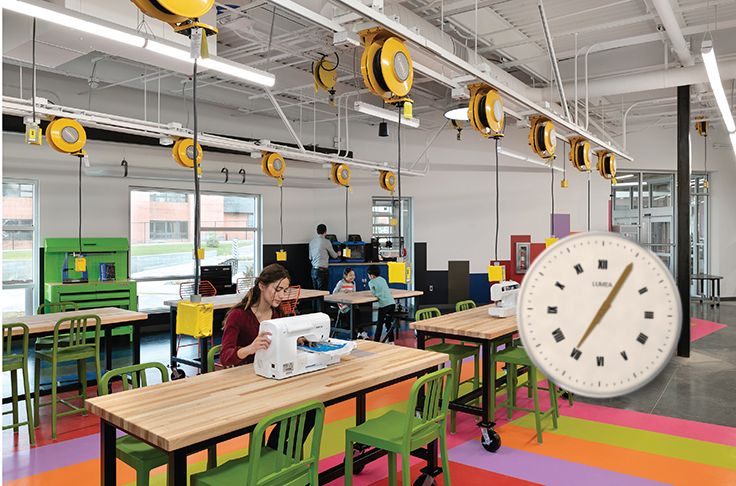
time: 7:05
